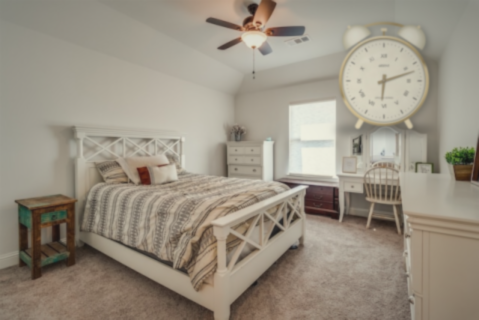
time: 6:12
